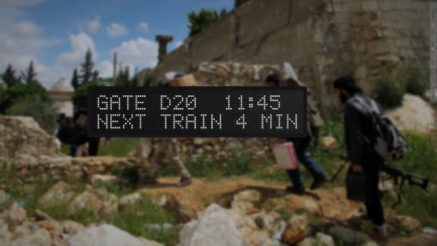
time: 11:45
